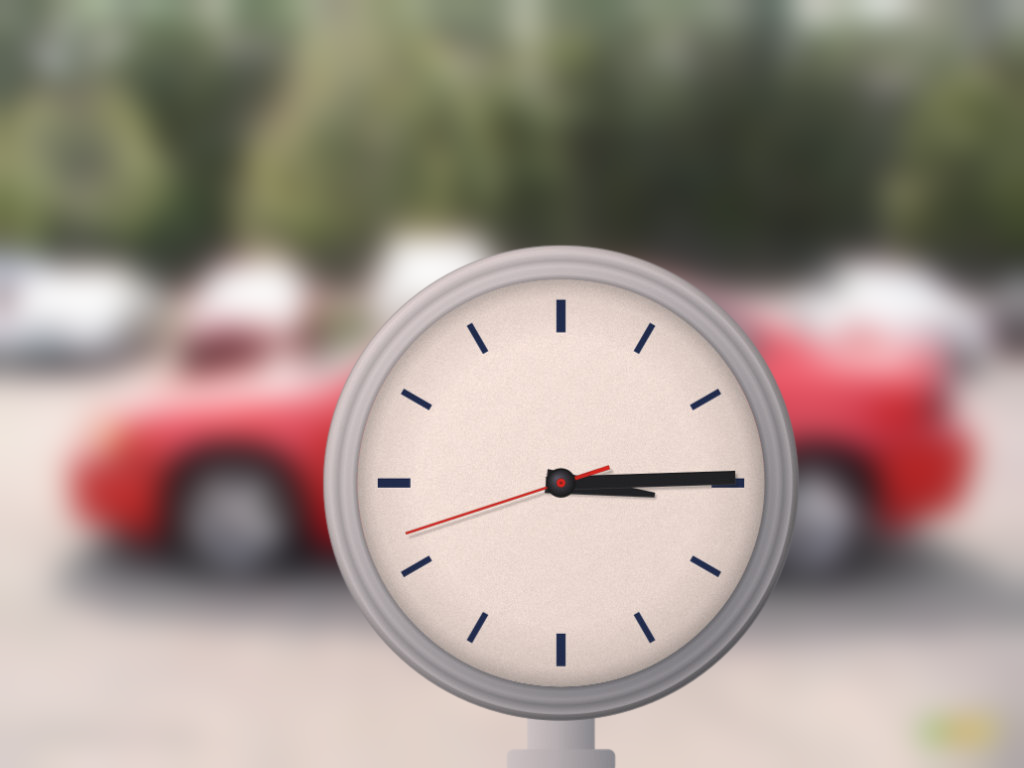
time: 3:14:42
